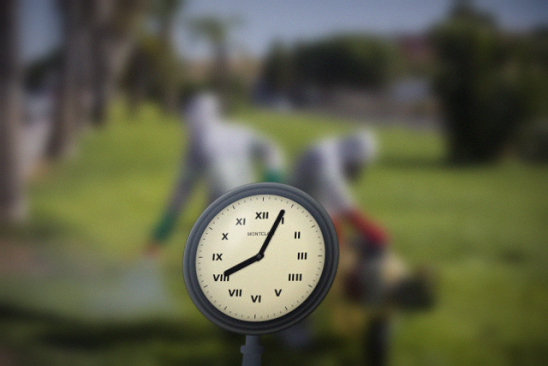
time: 8:04
